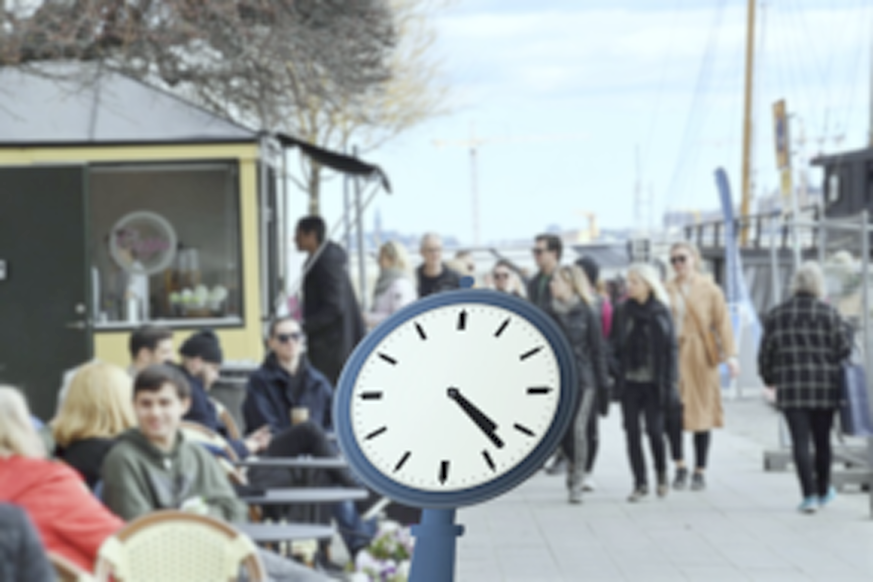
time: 4:23
